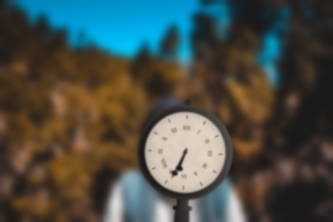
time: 6:34
